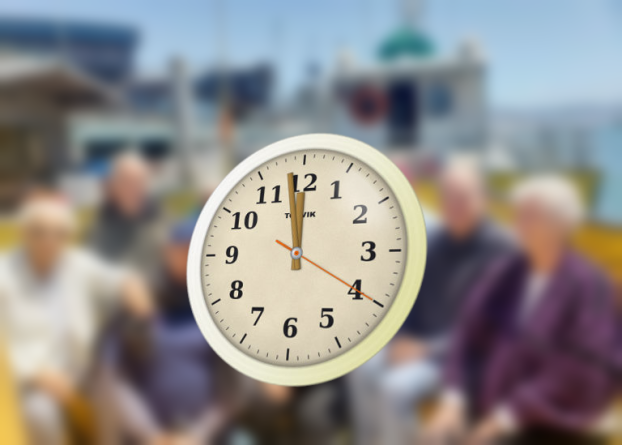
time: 11:58:20
